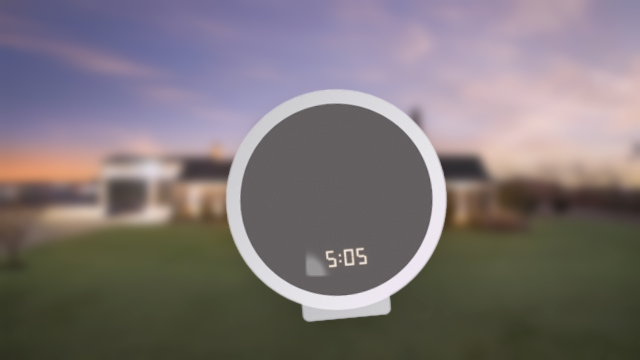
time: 5:05
